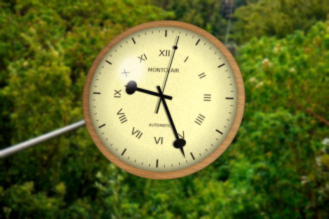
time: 9:26:02
